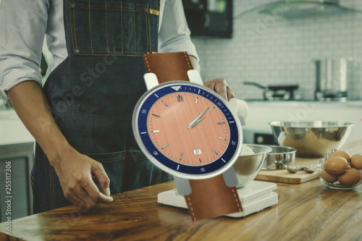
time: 2:09
